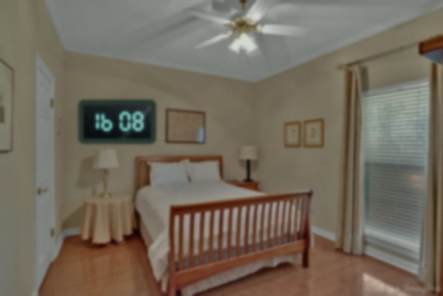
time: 16:08
